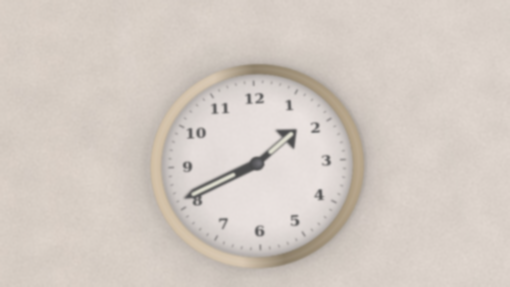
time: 1:41
